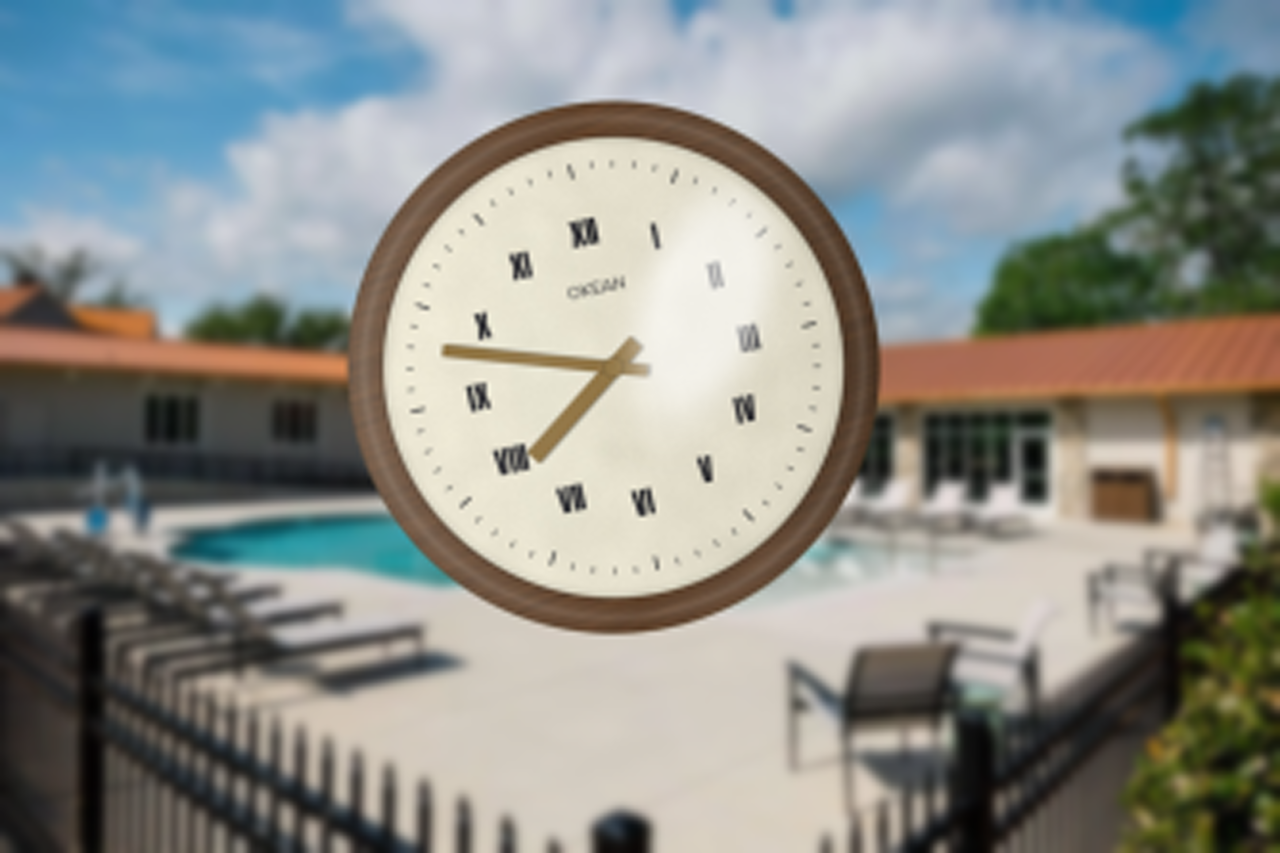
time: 7:48
